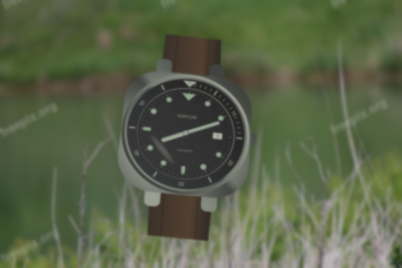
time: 8:11
